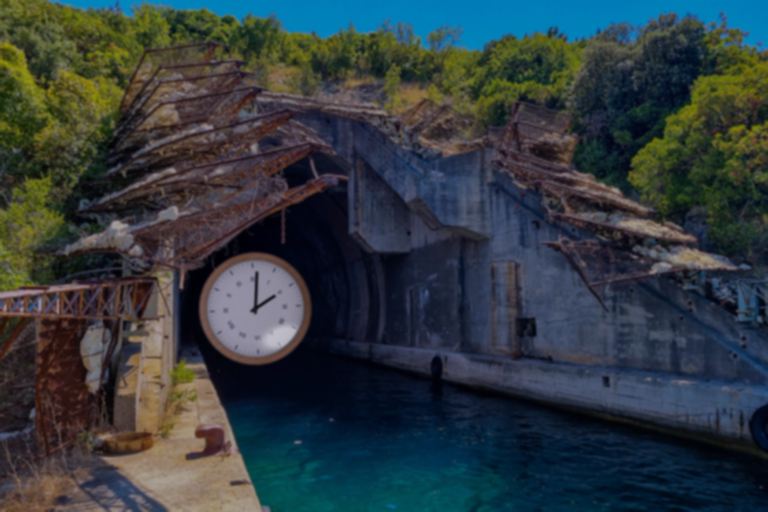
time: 2:01
